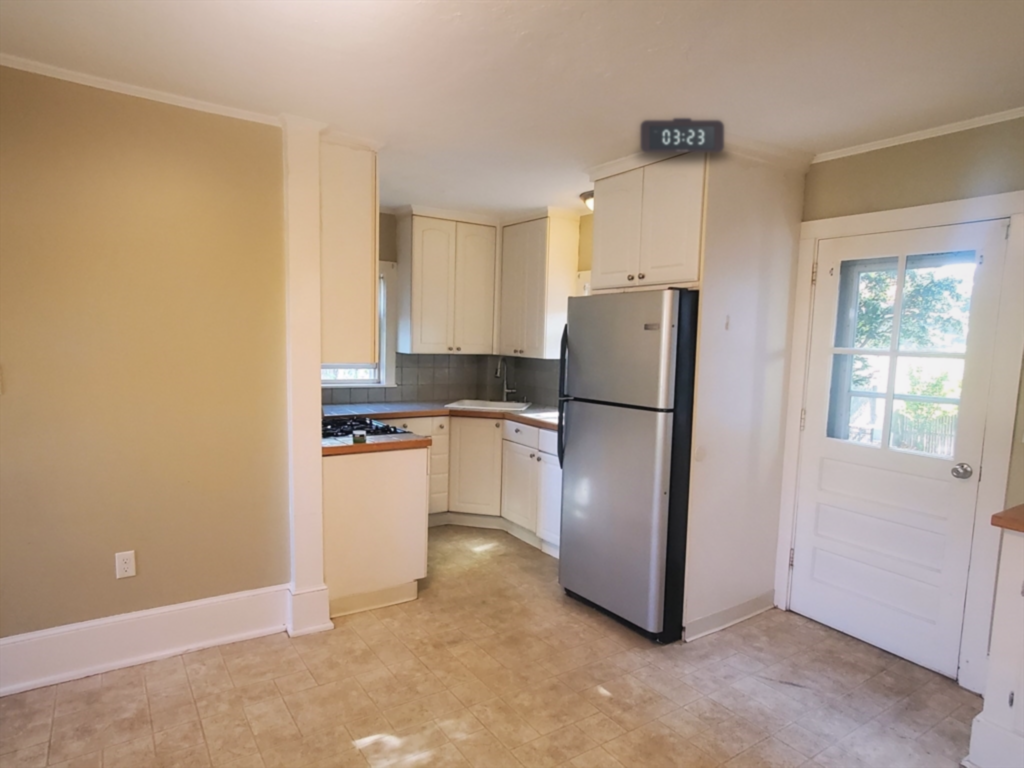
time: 3:23
